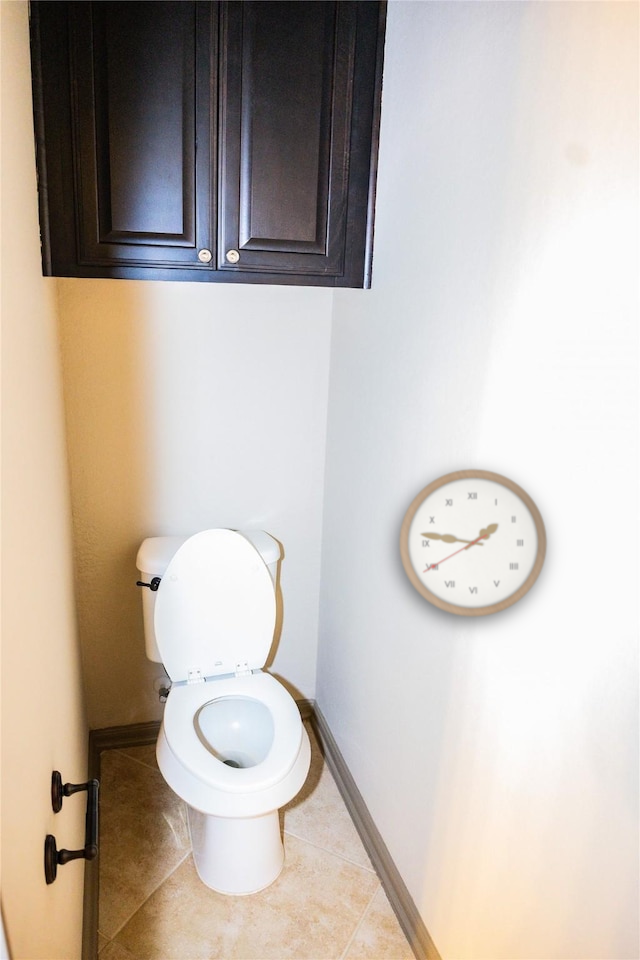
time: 1:46:40
